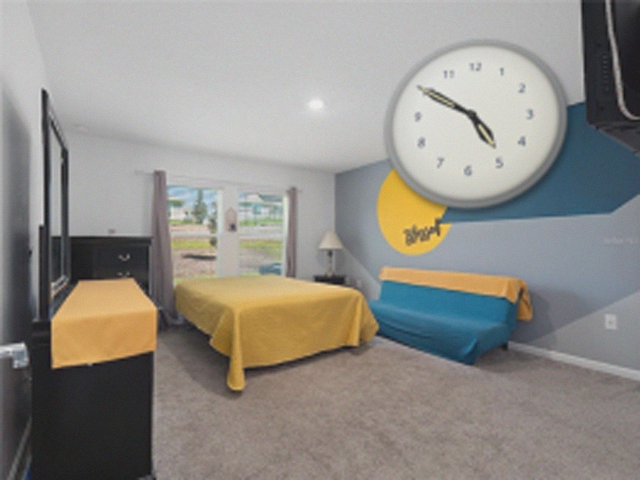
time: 4:50
